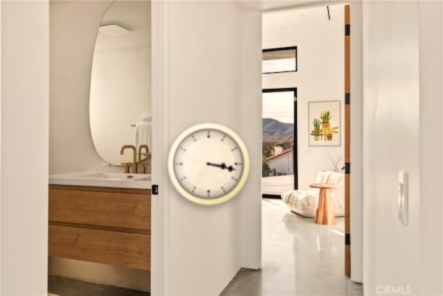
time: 3:17
